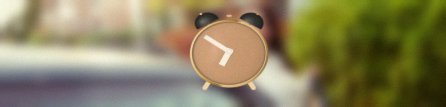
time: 6:51
